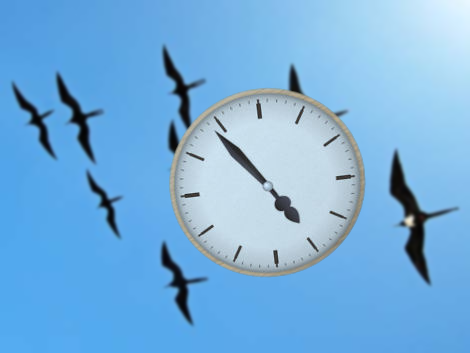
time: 4:54
